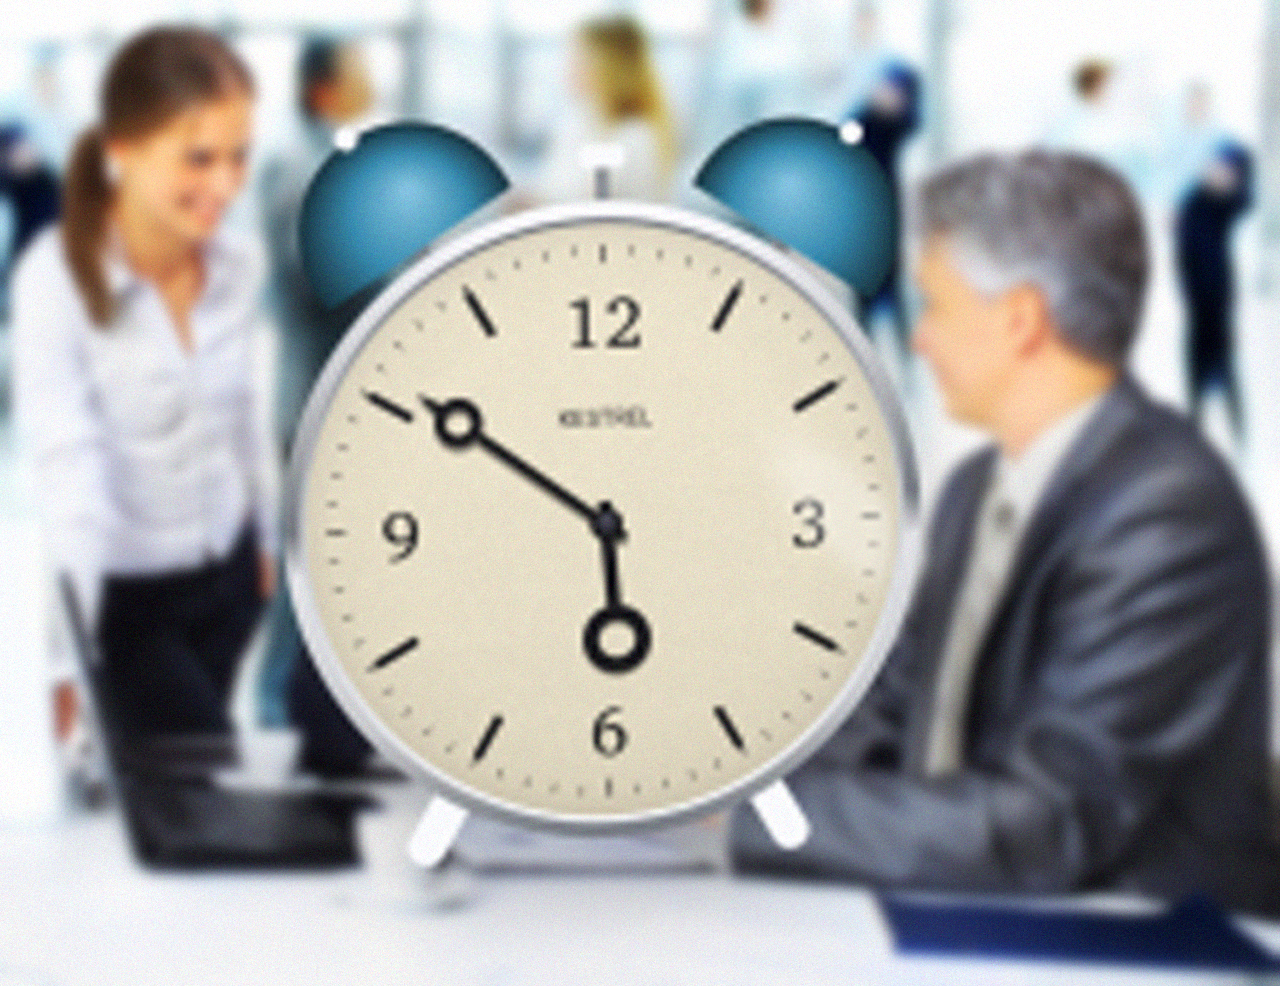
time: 5:51
